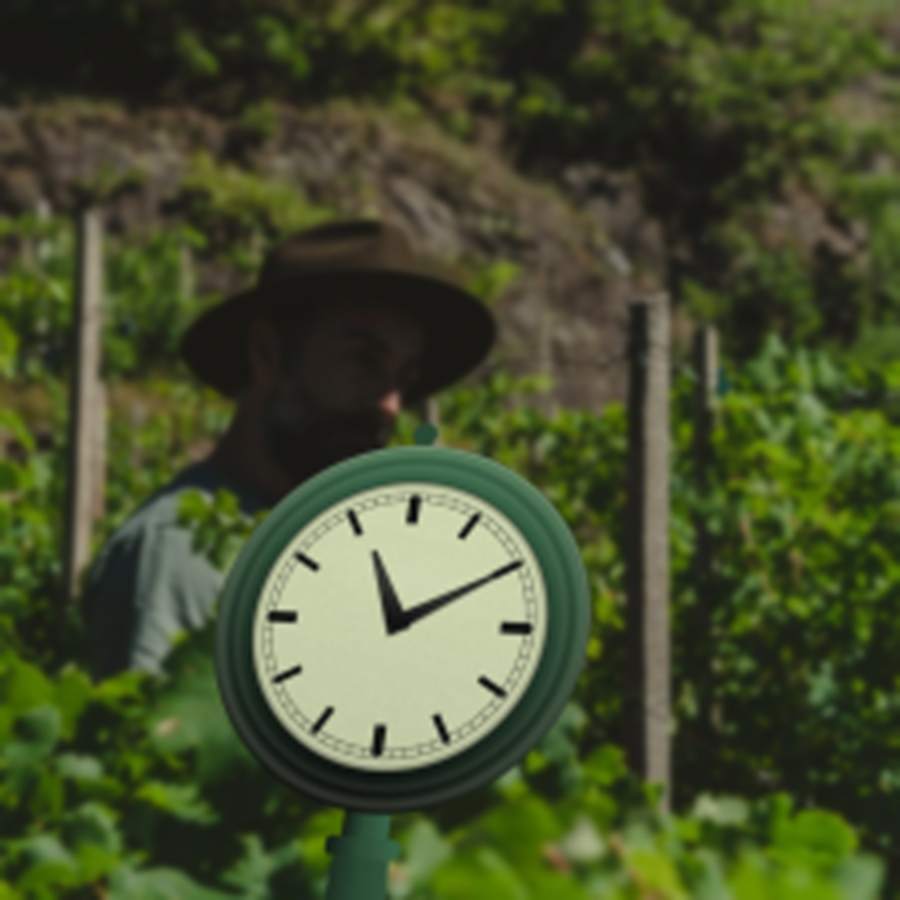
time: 11:10
